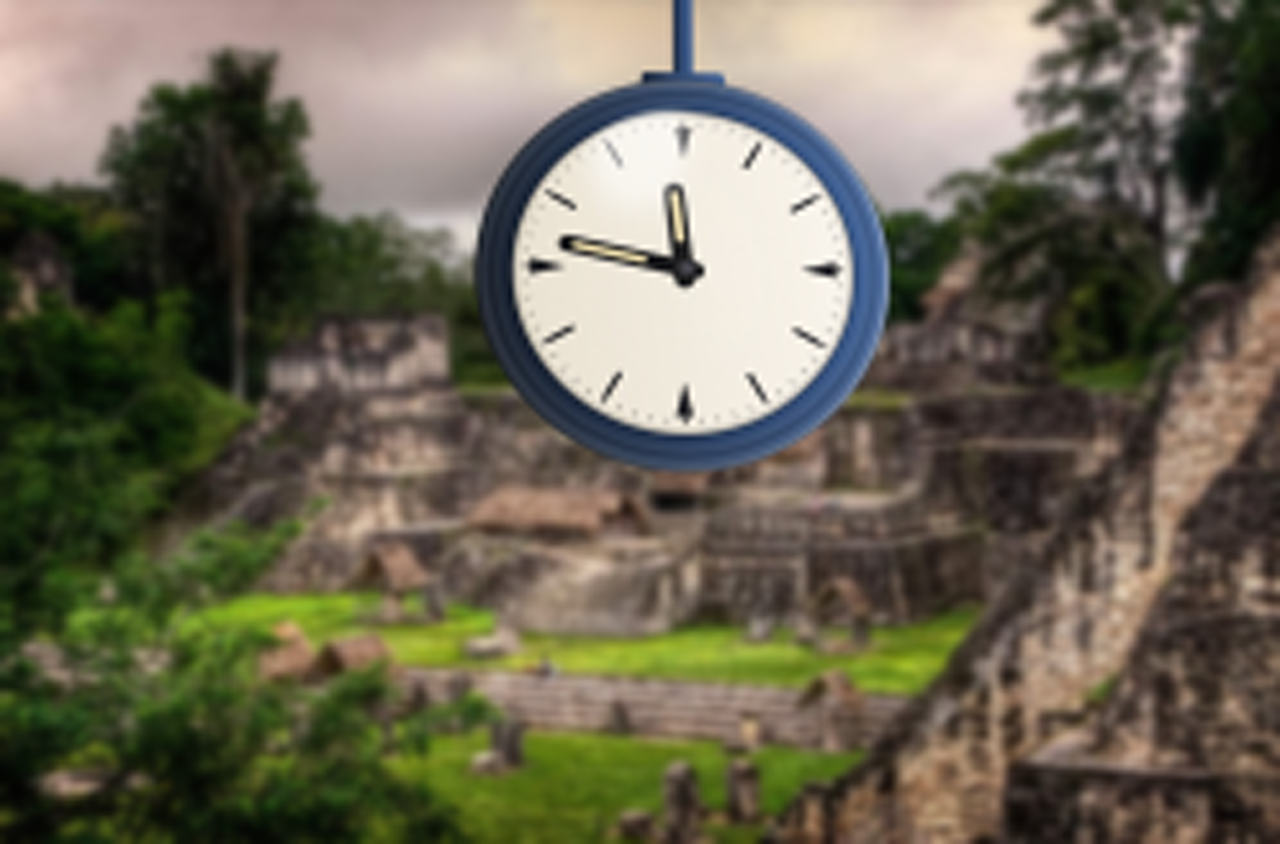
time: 11:47
